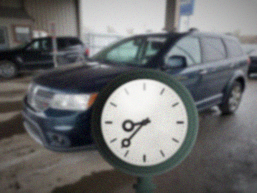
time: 8:37
